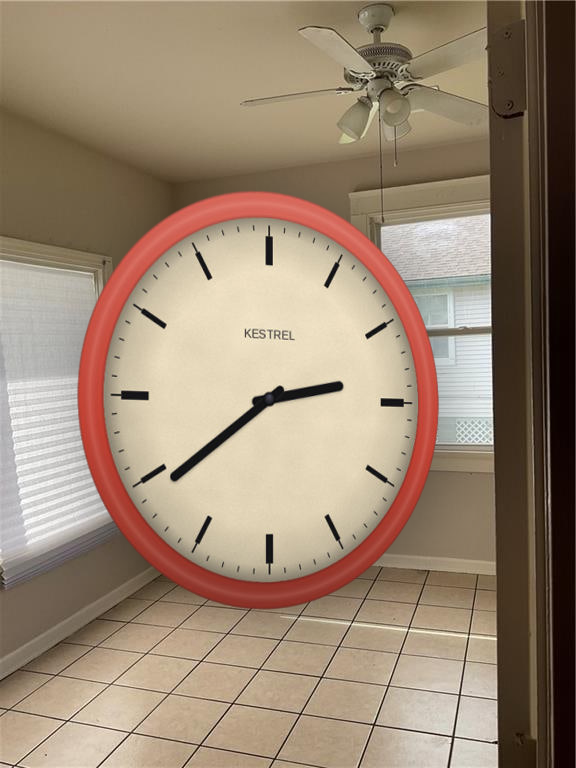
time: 2:39
